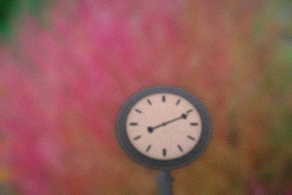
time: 8:11
